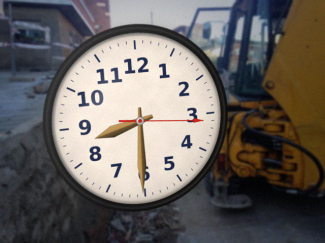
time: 8:30:16
